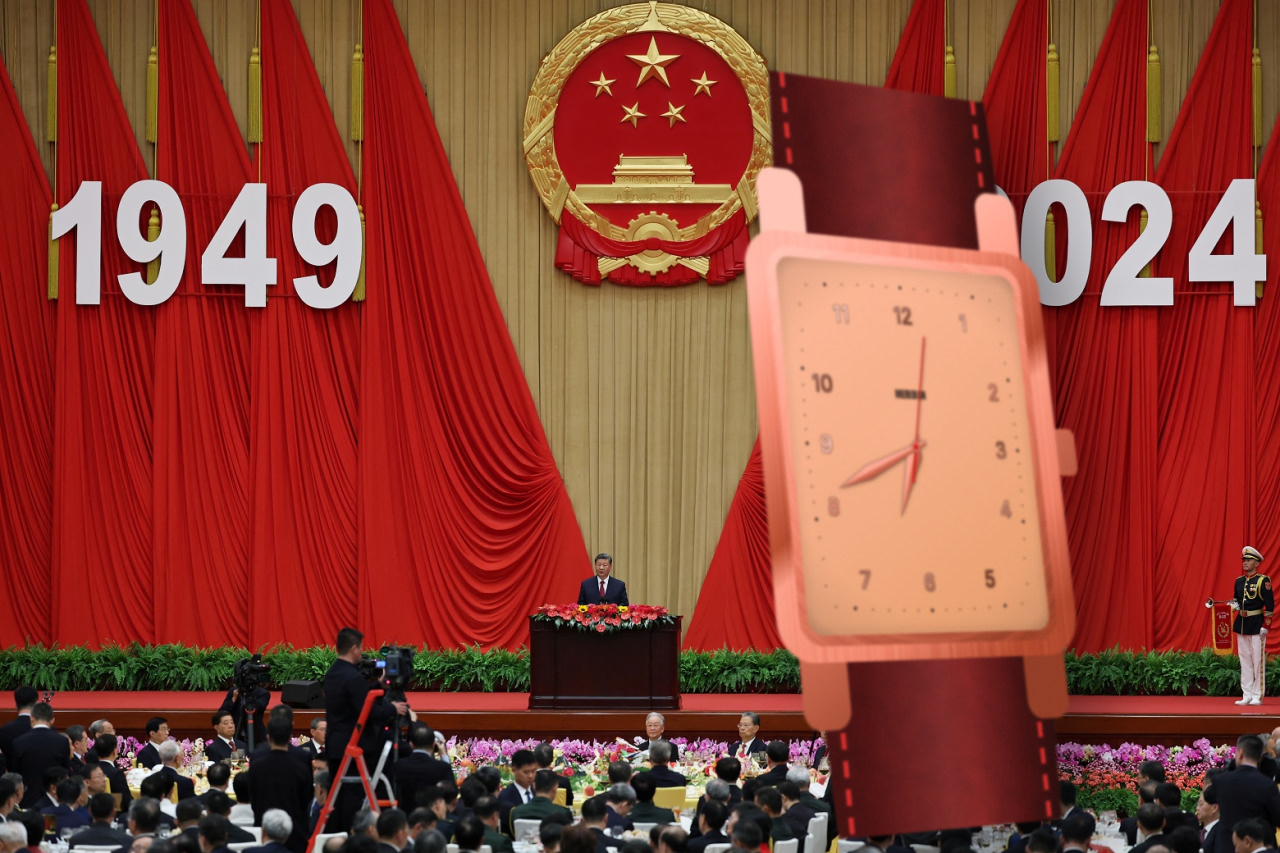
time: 6:41:02
